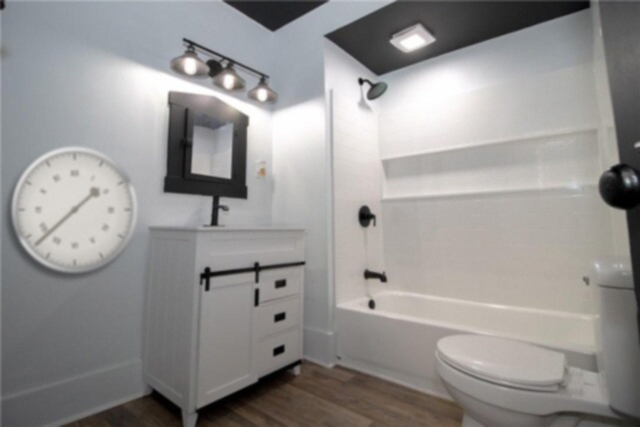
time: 1:38
